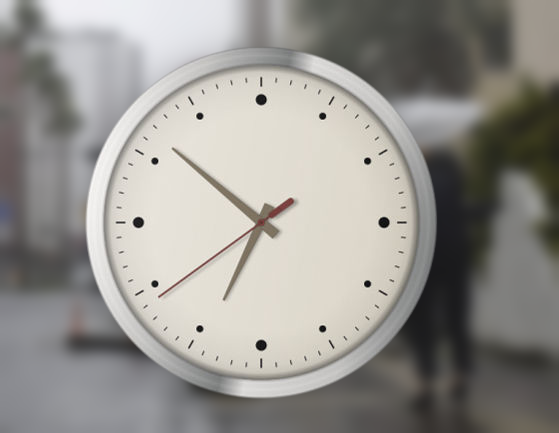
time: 6:51:39
